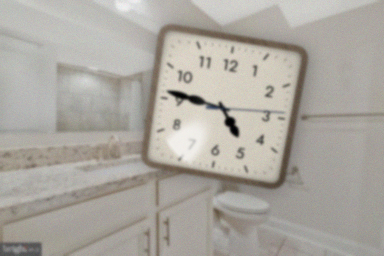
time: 4:46:14
